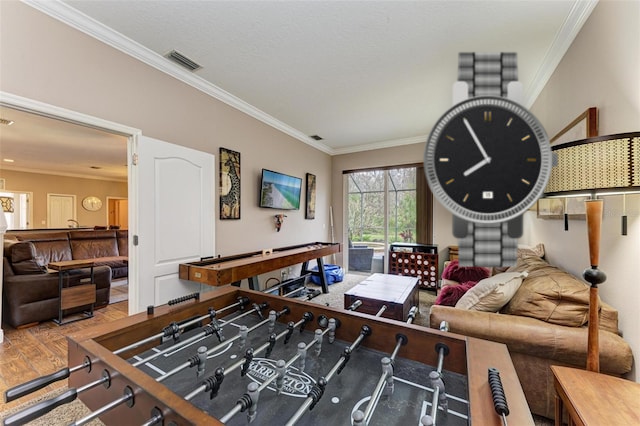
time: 7:55
